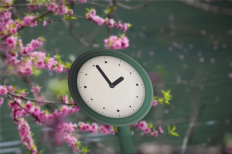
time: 1:56
